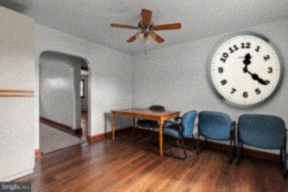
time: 12:21
